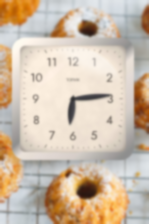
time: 6:14
